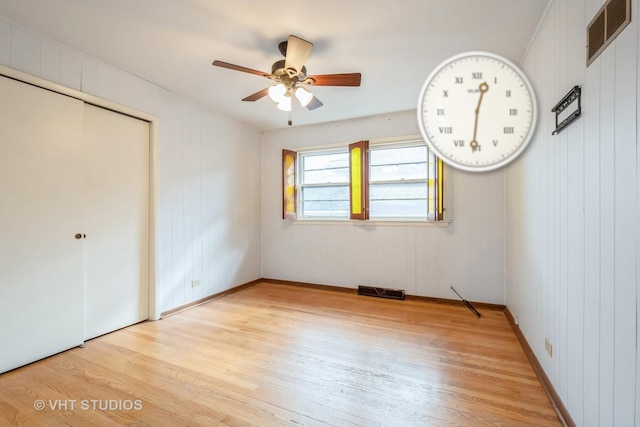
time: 12:31
